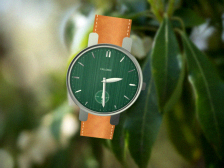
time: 2:29
